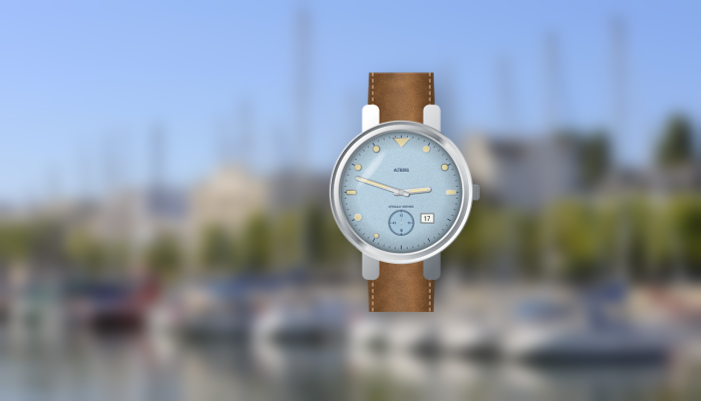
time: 2:48
